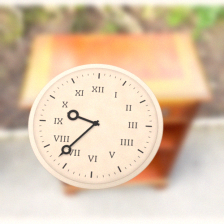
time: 9:37
